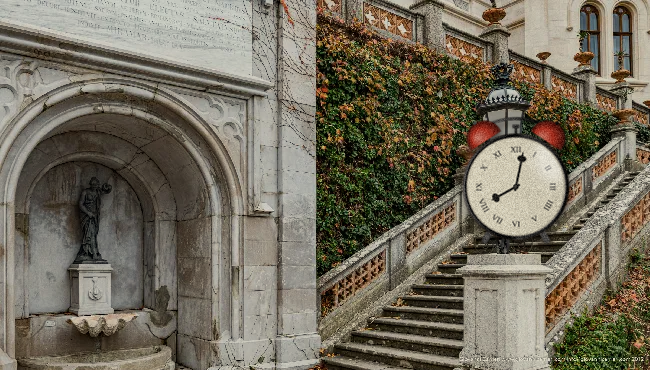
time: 8:02
